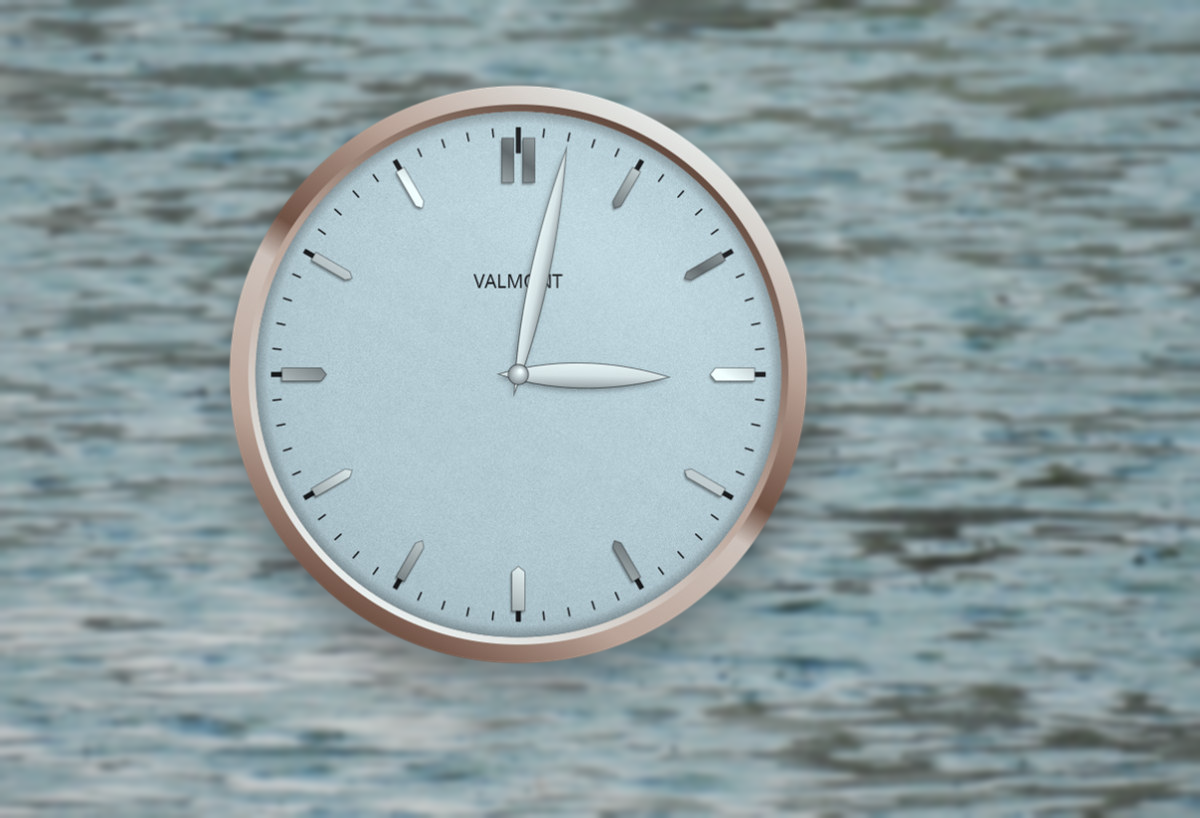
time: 3:02
